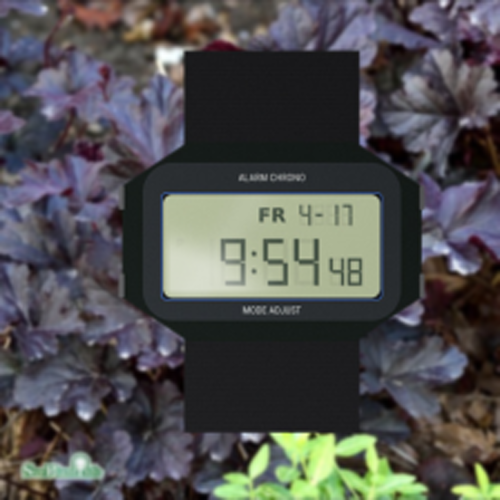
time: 9:54:48
